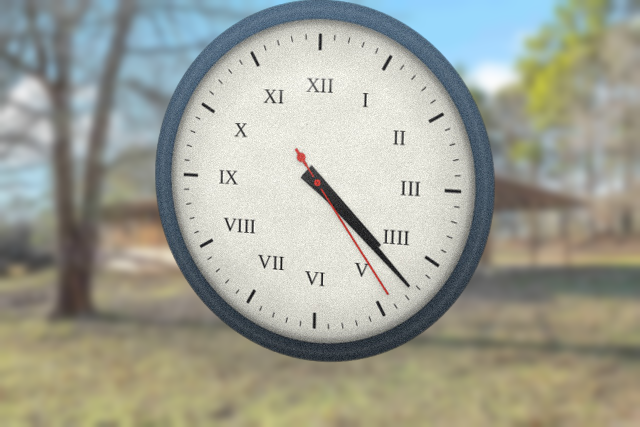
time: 4:22:24
